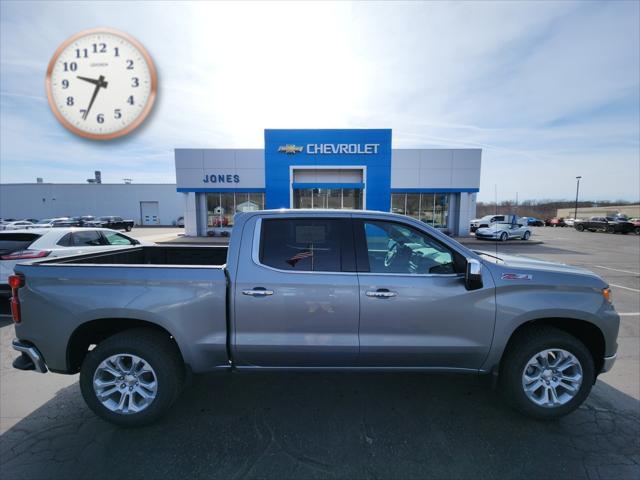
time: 9:34
